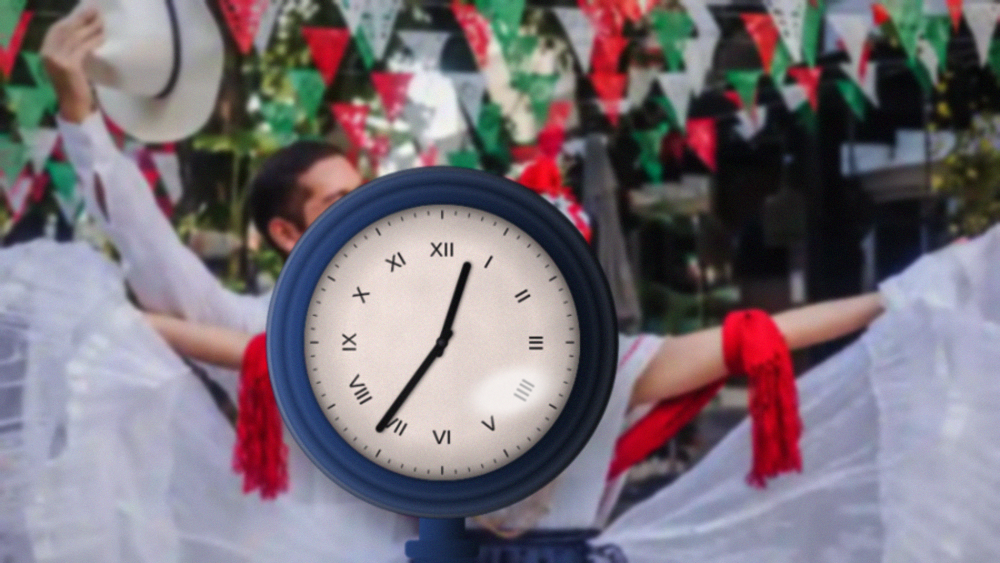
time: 12:36
